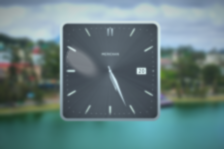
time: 5:26
